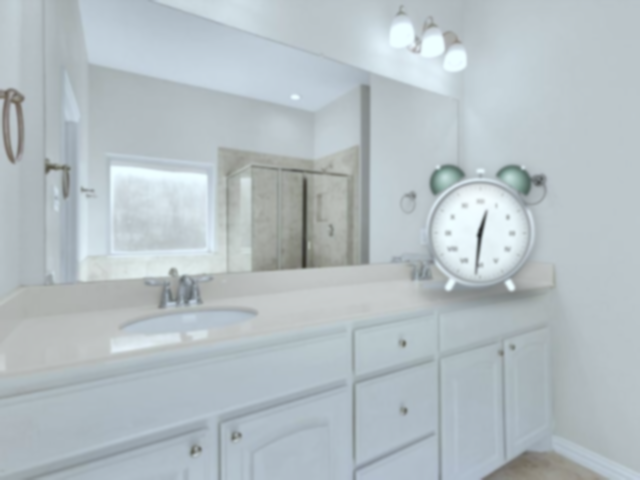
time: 12:31
